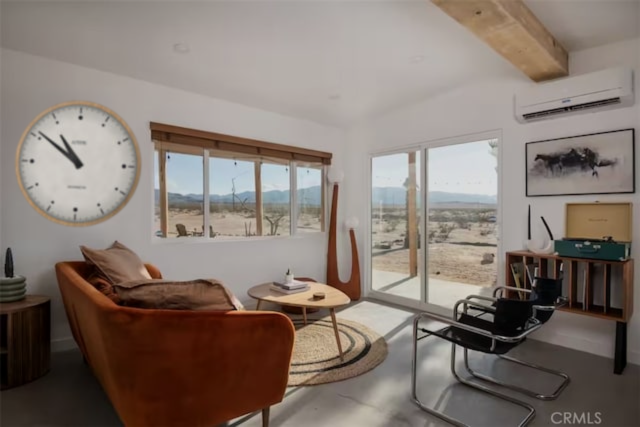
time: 10:51
